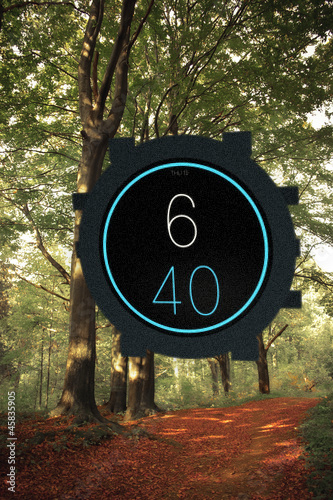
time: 6:40
